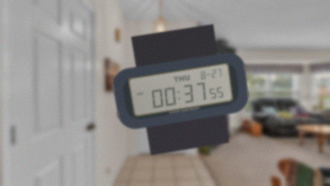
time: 0:37:55
